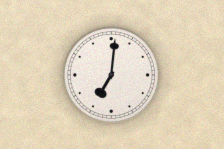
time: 7:01
